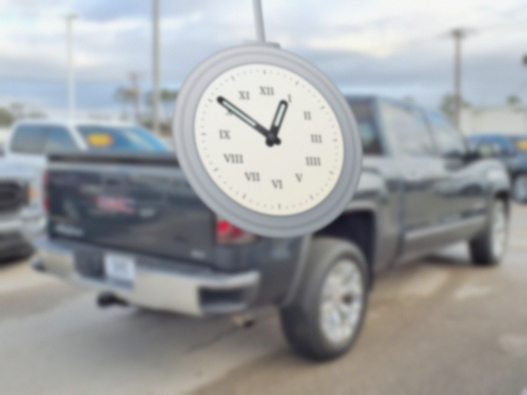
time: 12:51
